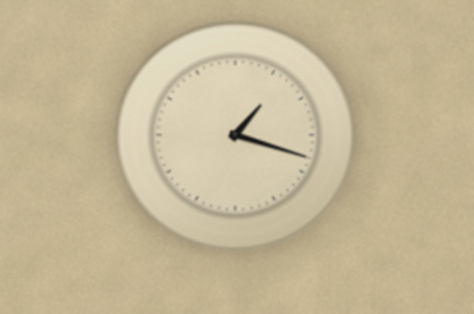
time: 1:18
